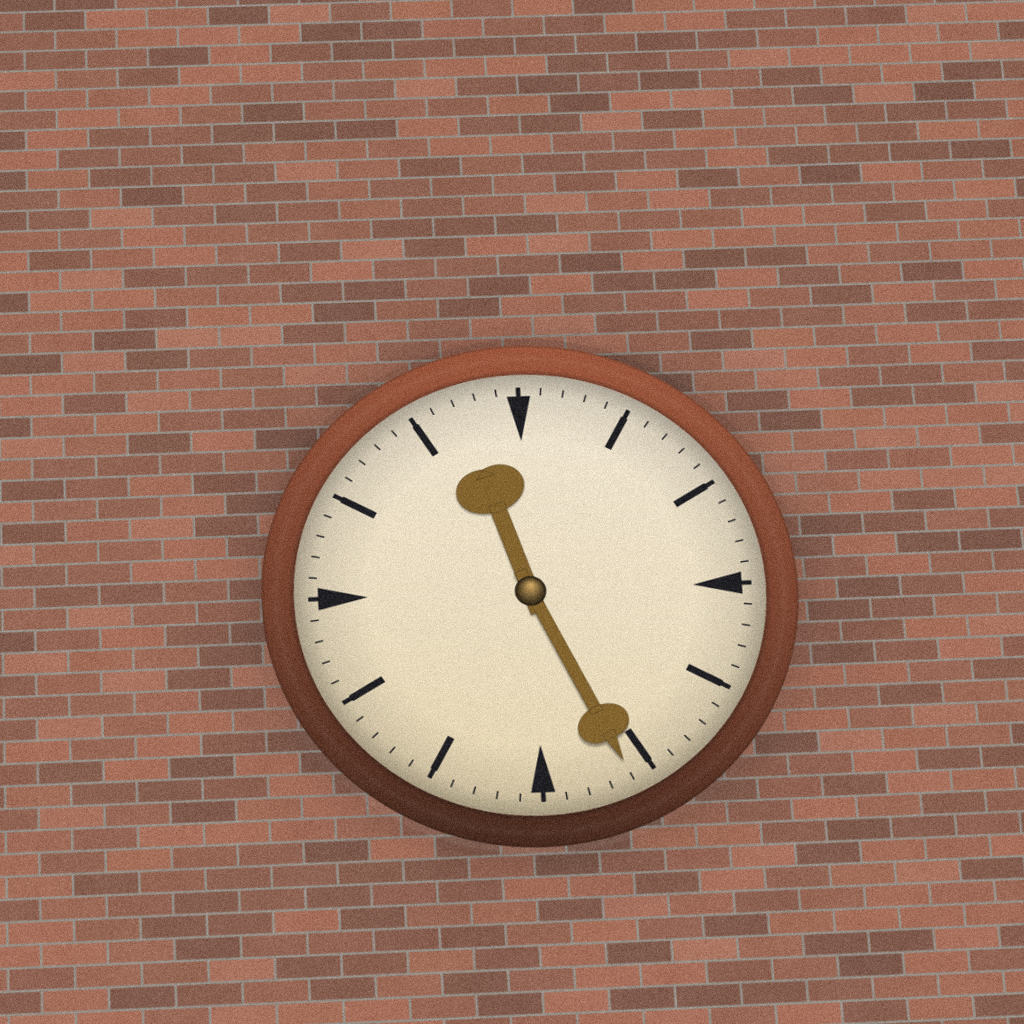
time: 11:26
